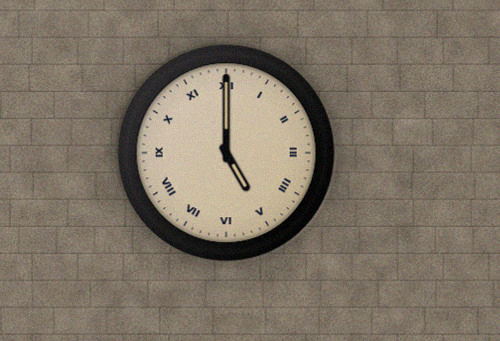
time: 5:00
